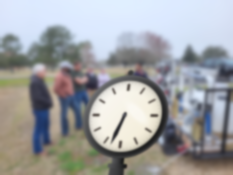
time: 6:33
